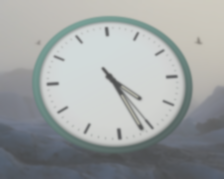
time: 4:26:25
